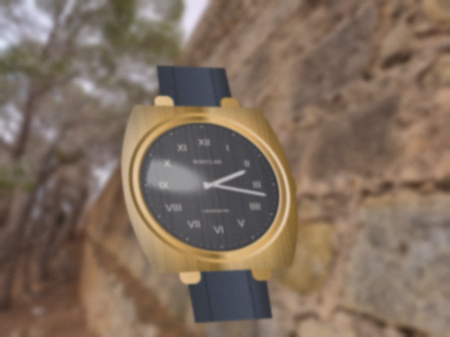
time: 2:17
